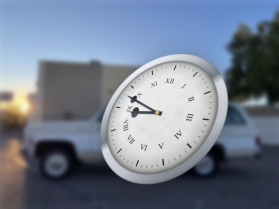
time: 8:48
